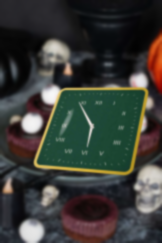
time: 5:54
